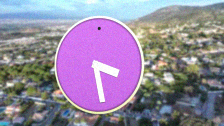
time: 3:27
